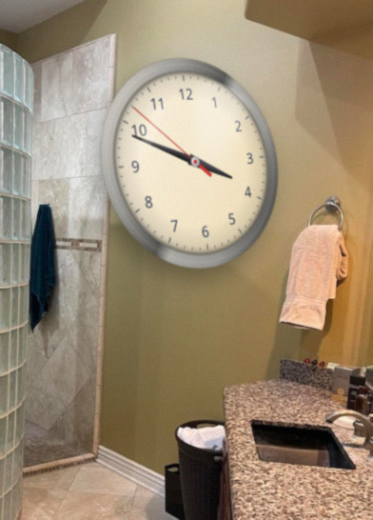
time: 3:48:52
